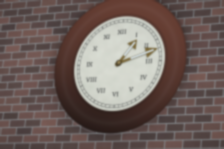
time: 1:12
